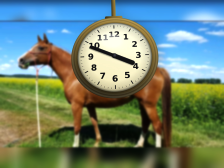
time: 3:49
